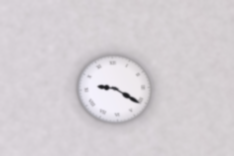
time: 9:21
